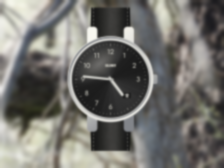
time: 4:46
